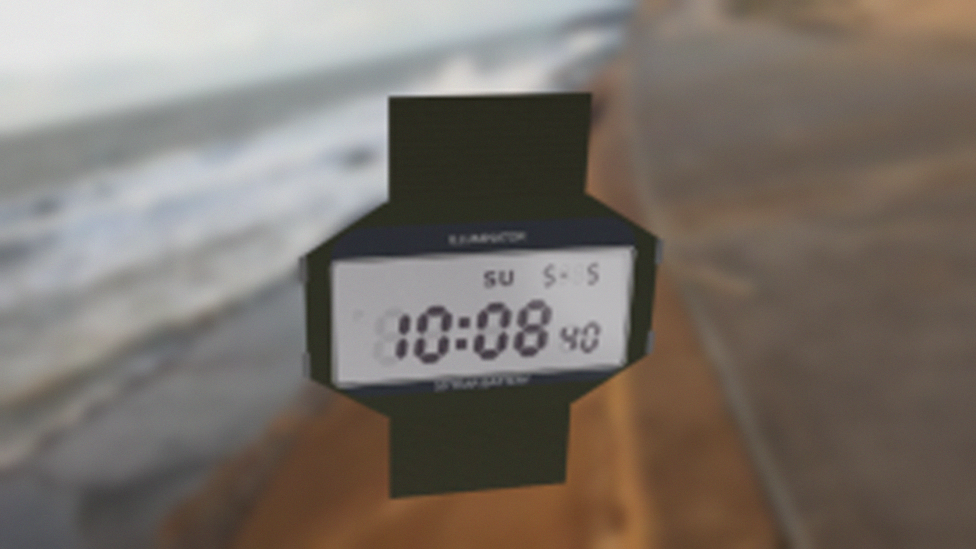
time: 10:08:40
